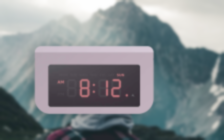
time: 8:12
